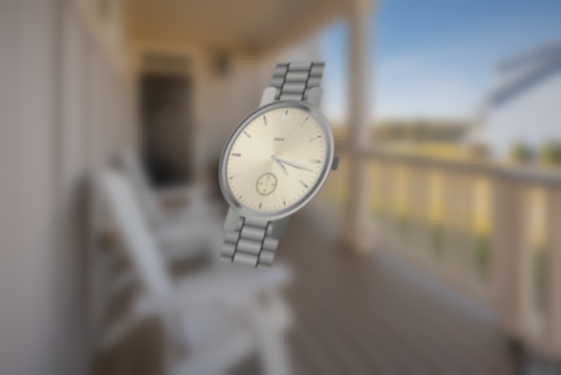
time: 4:17
